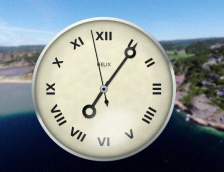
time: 7:05:58
